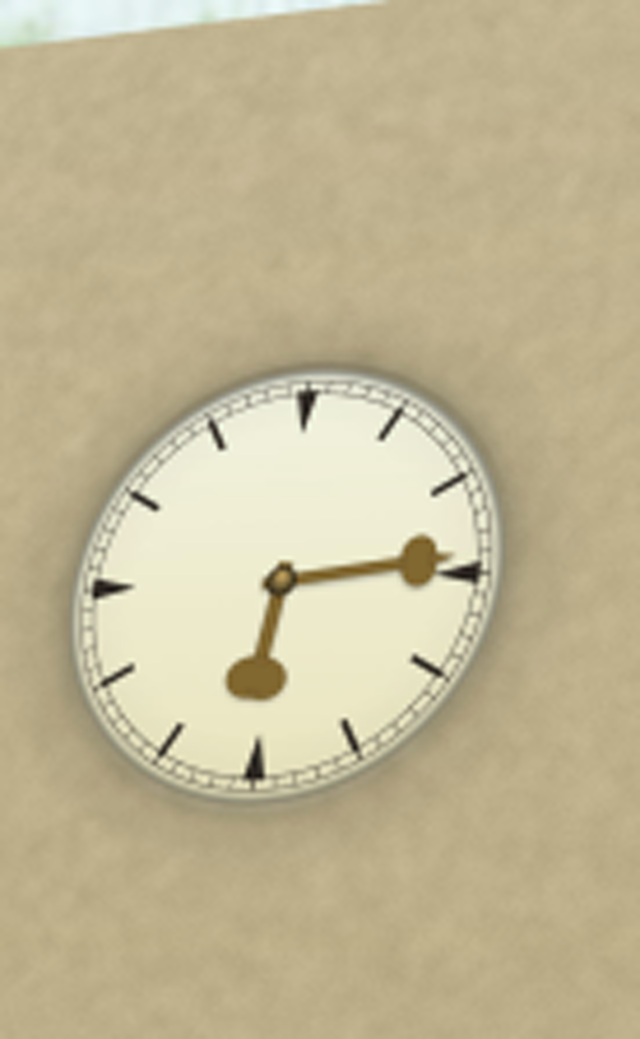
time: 6:14
